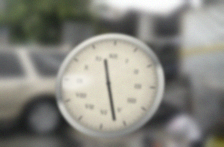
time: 11:27
